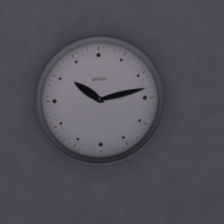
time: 10:13
